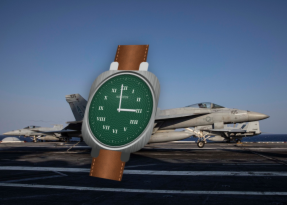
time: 2:59
